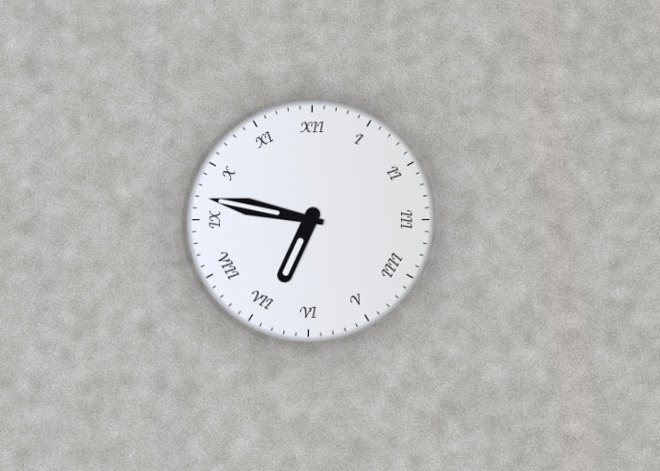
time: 6:47
